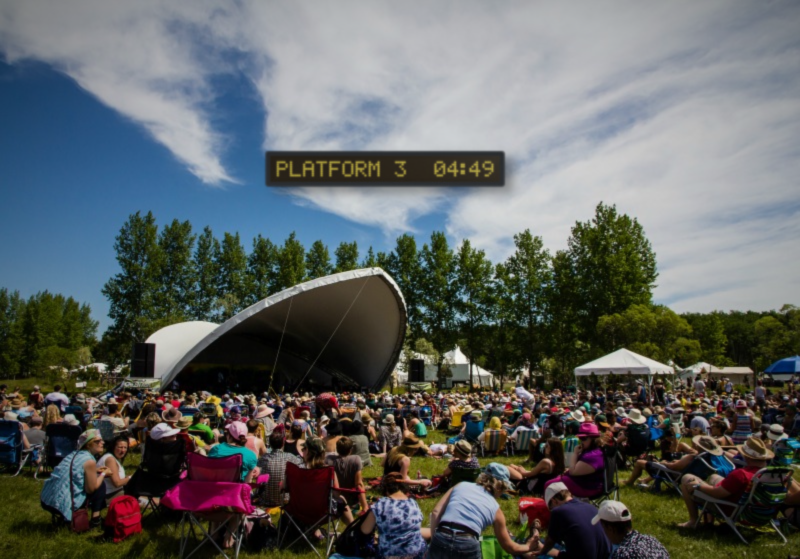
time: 4:49
